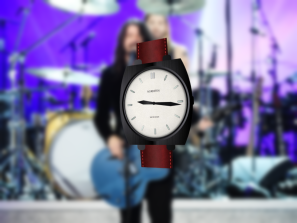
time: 9:16
